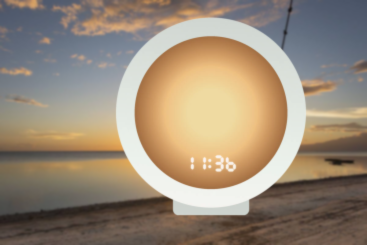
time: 11:36
